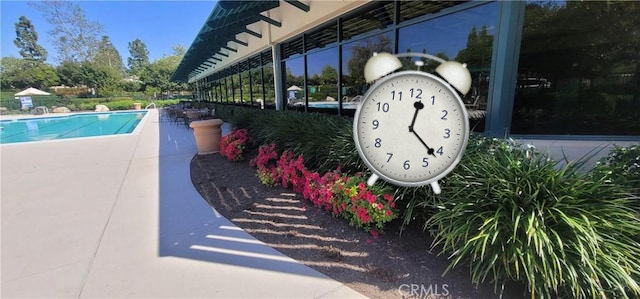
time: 12:22
